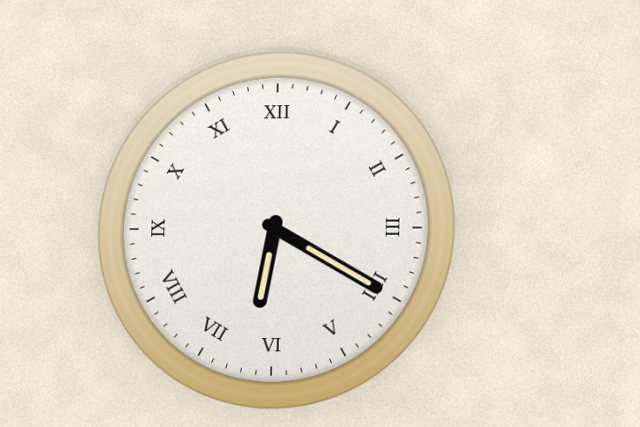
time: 6:20
